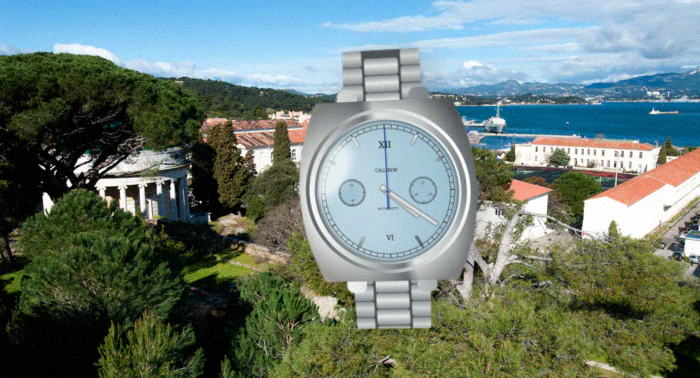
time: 4:21
